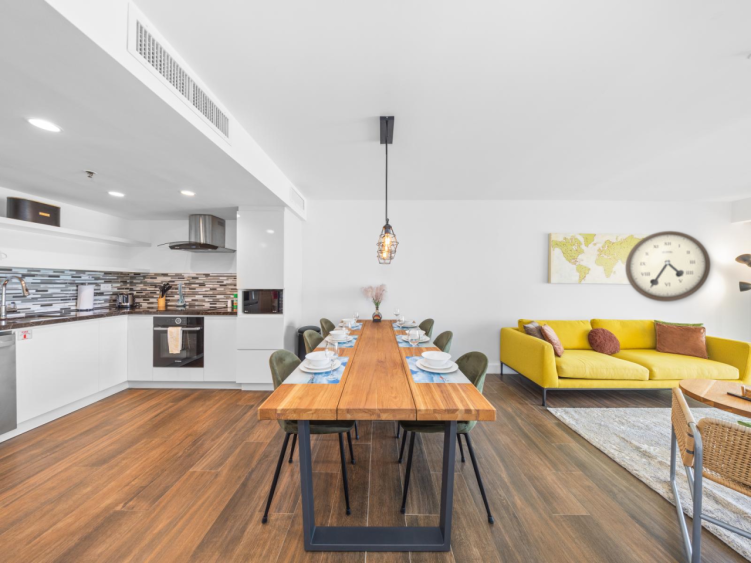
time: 4:35
